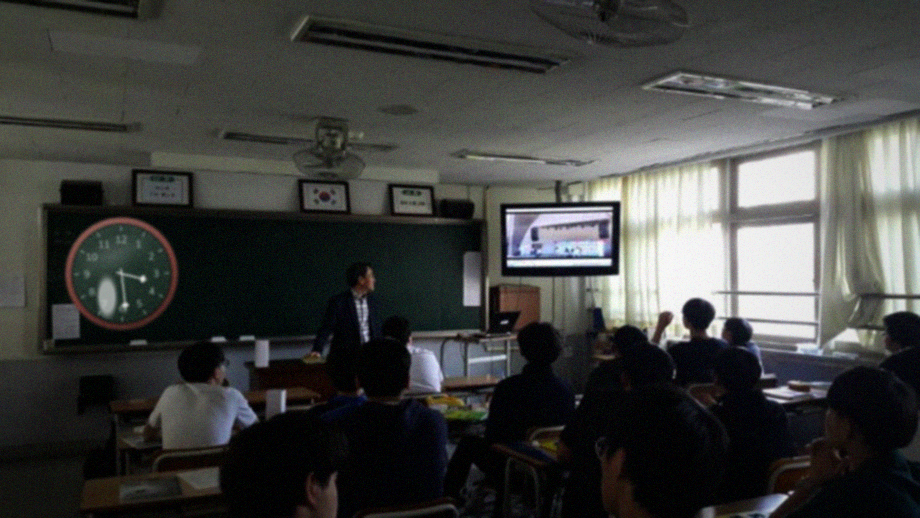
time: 3:29
